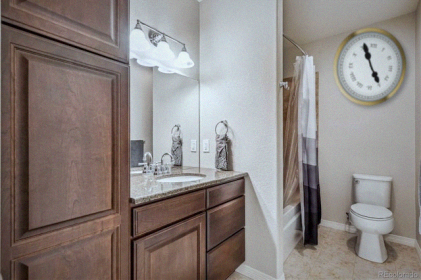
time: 4:56
